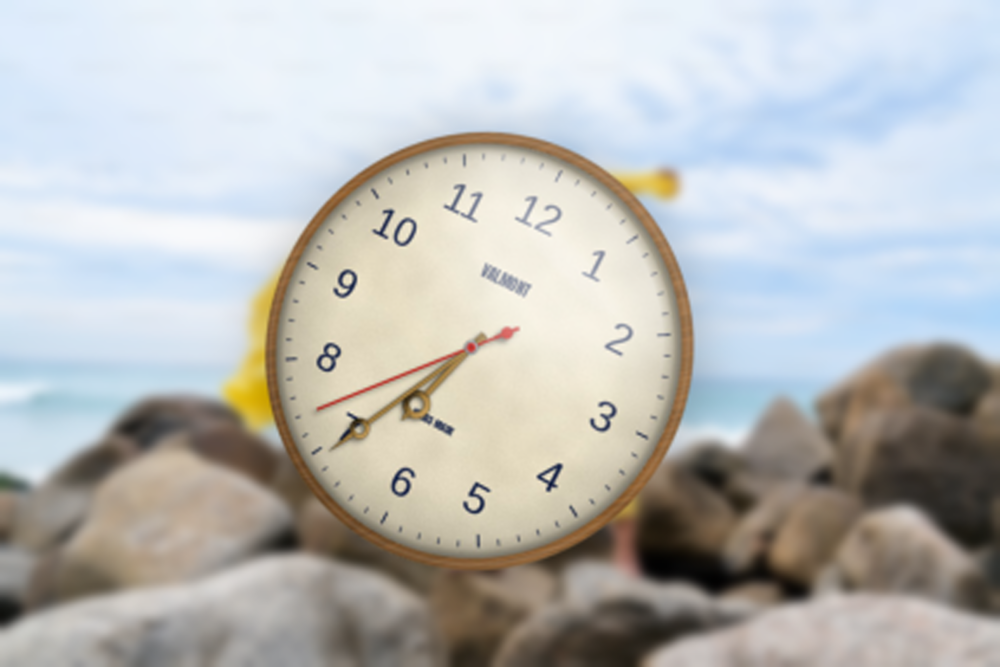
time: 6:34:37
